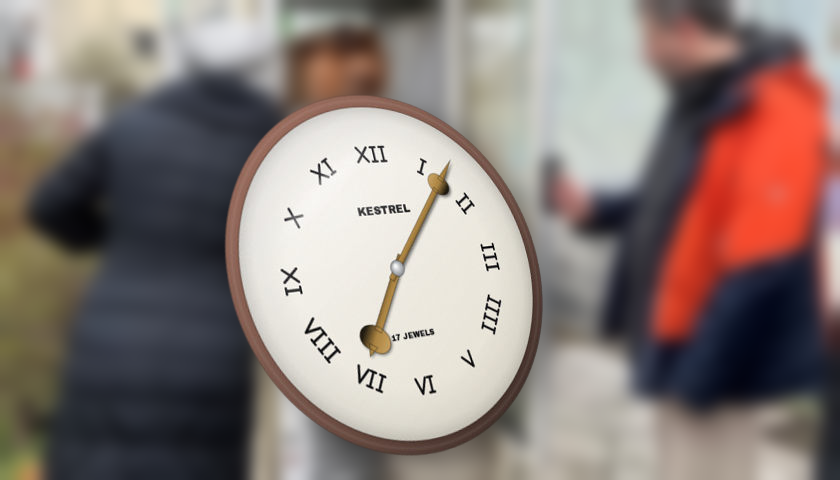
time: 7:07
